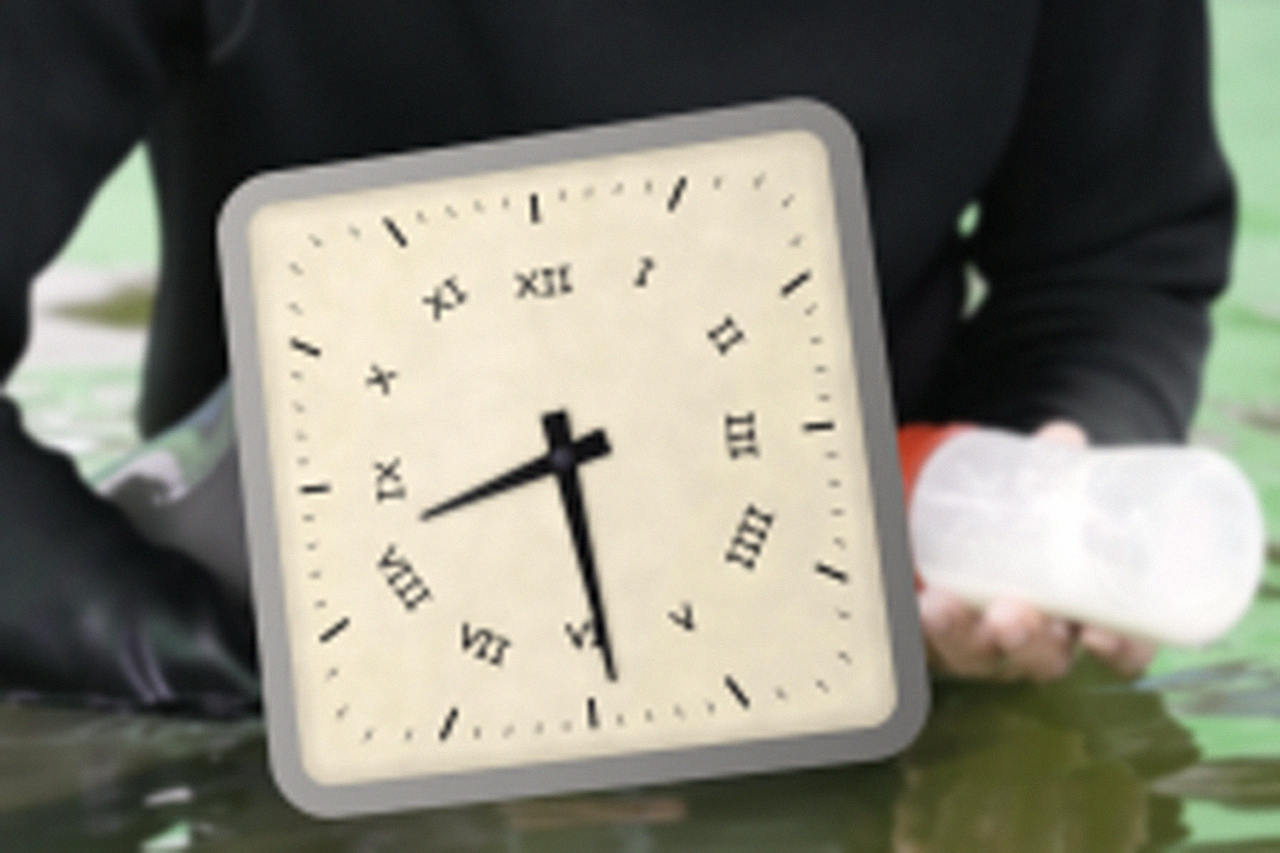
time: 8:29
